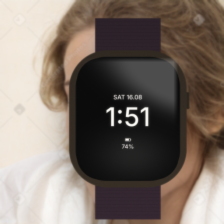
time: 1:51
